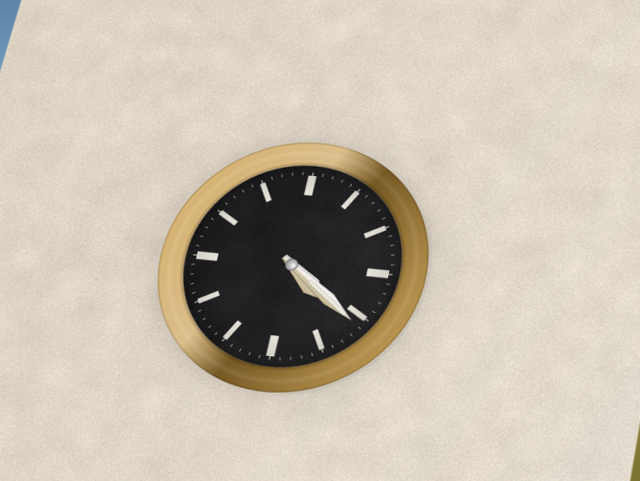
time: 4:21
